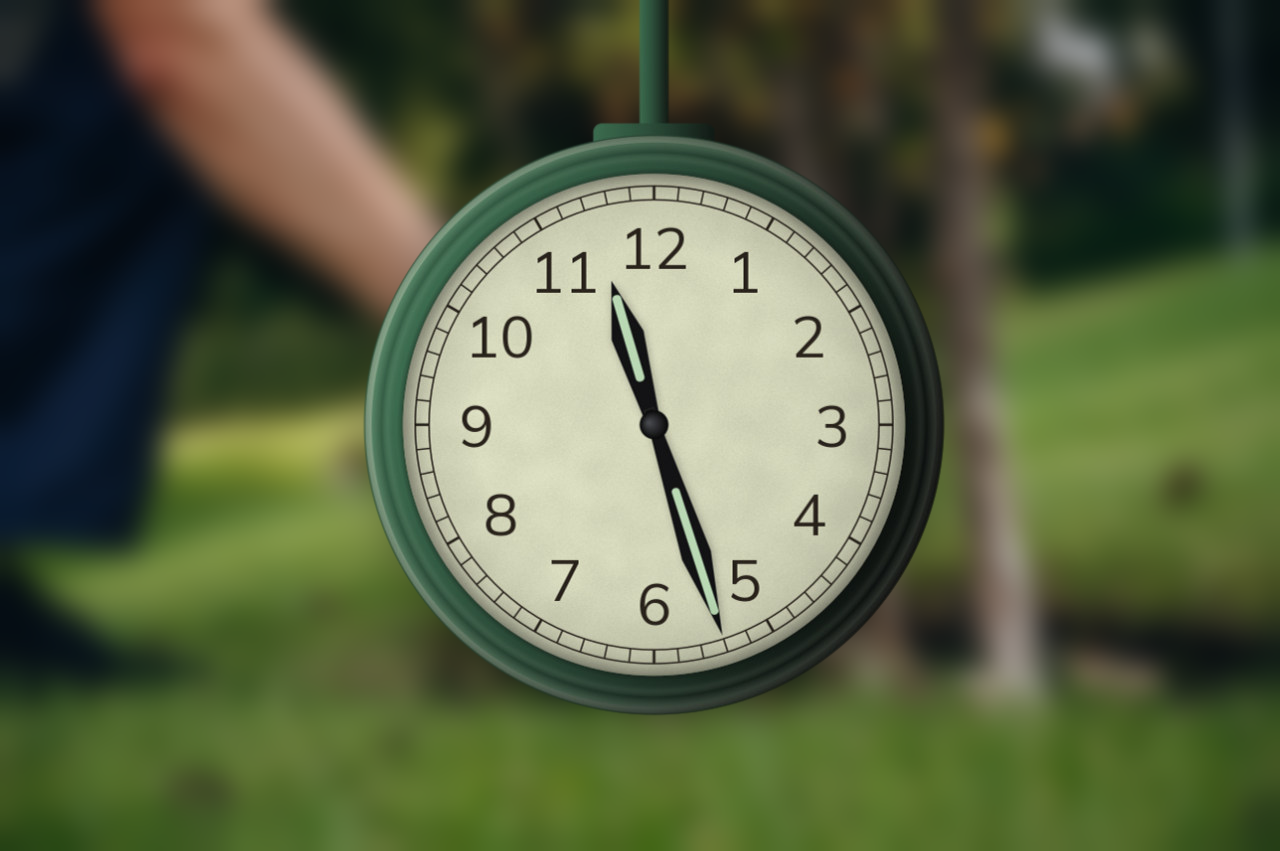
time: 11:27
